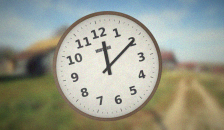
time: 12:10
